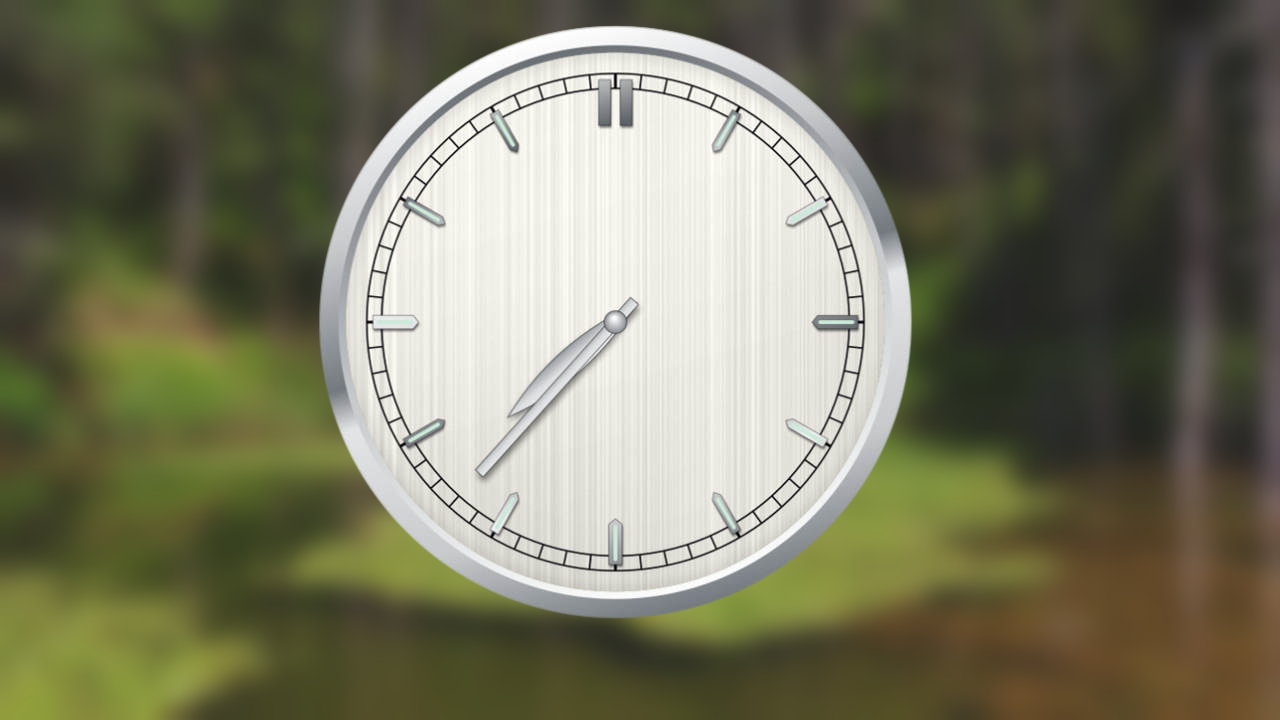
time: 7:37
